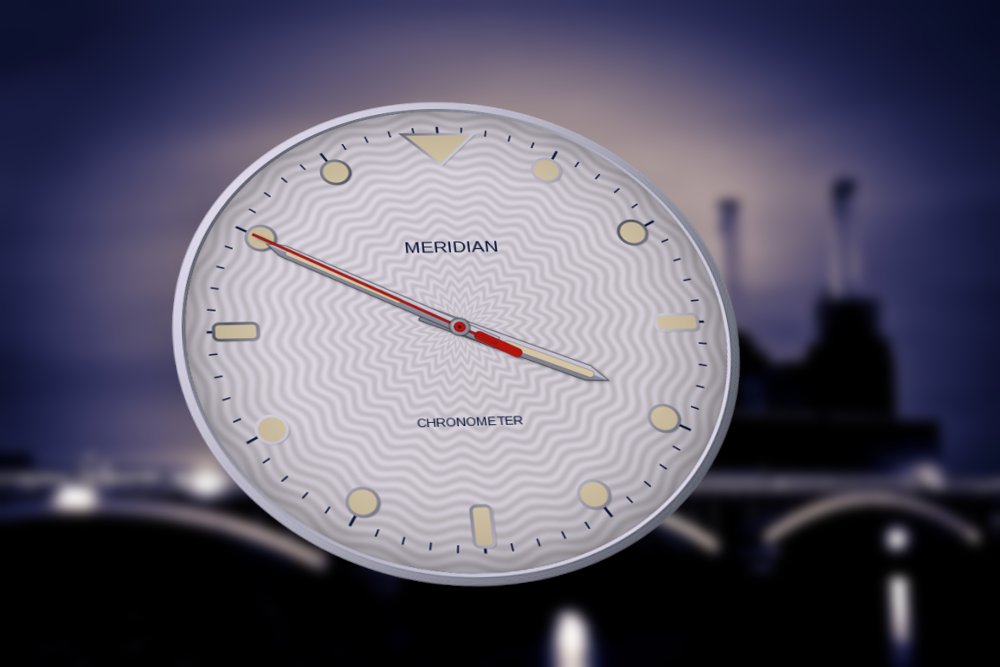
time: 3:49:50
